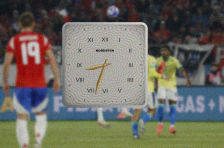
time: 8:33
